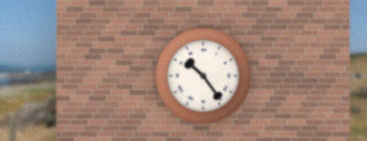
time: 10:24
